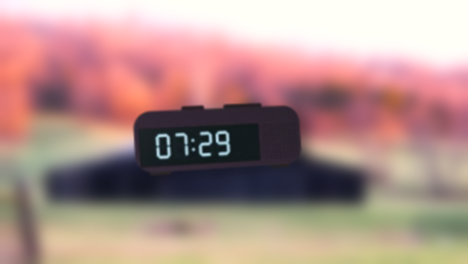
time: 7:29
